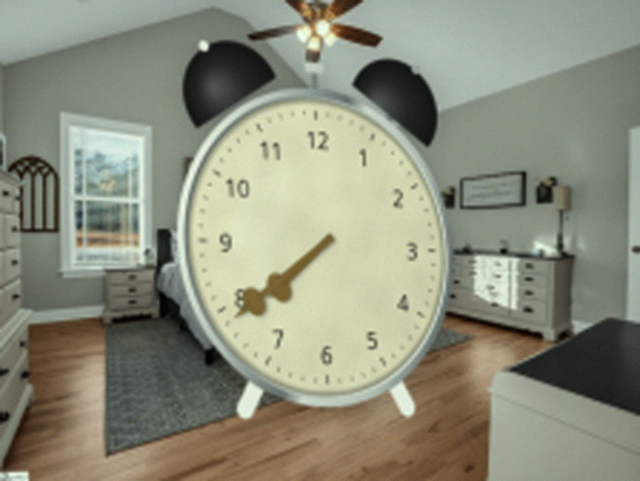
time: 7:39
